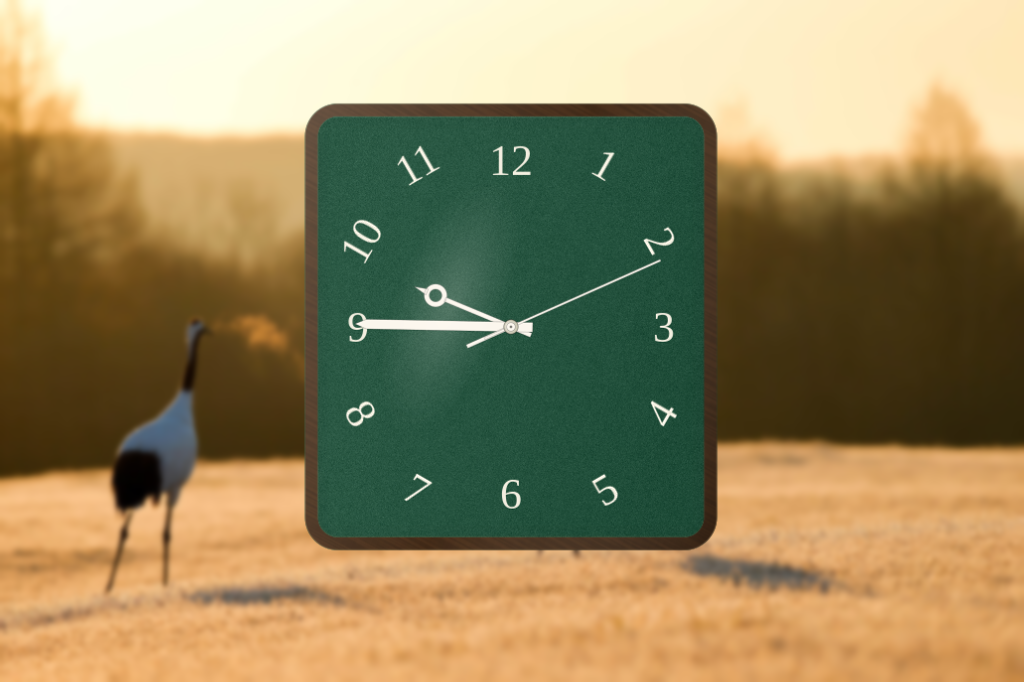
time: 9:45:11
